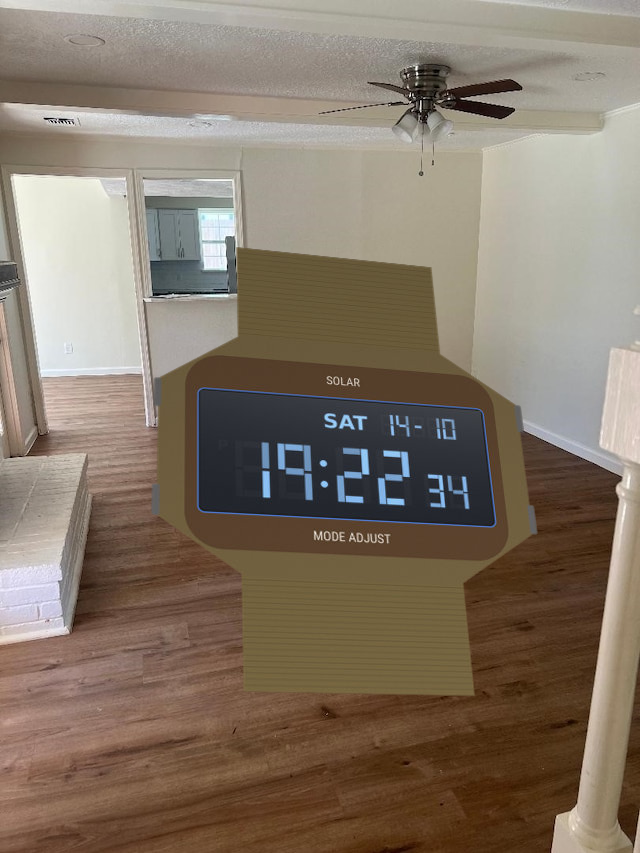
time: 19:22:34
